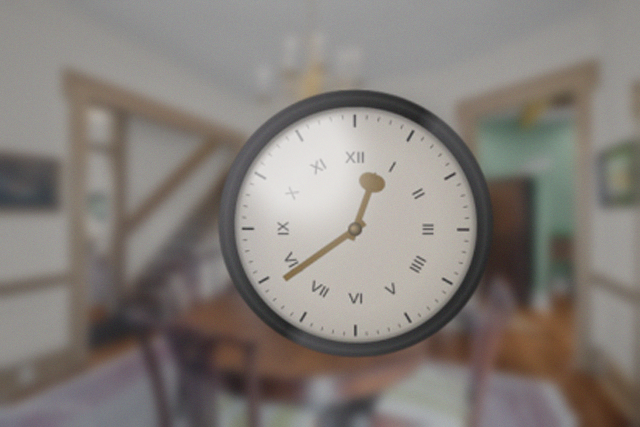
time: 12:39
